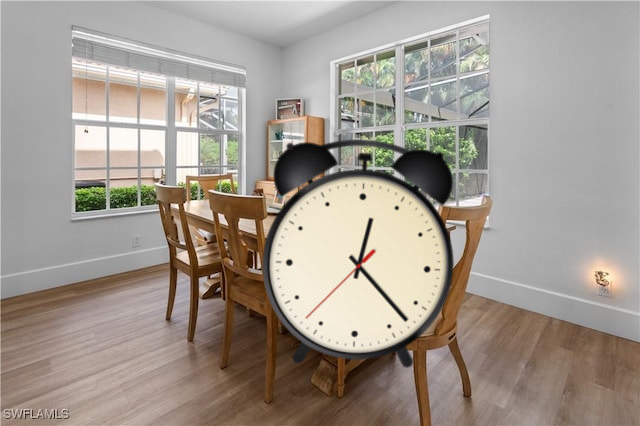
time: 12:22:37
